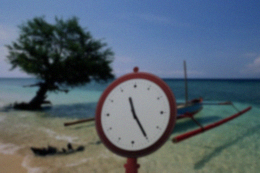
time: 11:25
